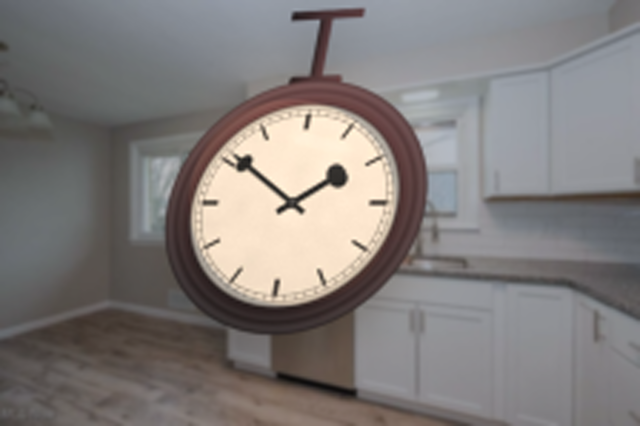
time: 1:51
